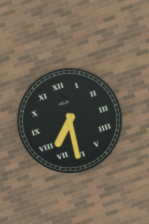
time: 7:31
